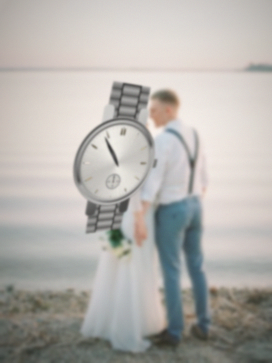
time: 10:54
